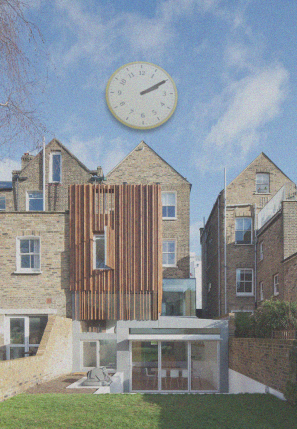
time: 2:10
